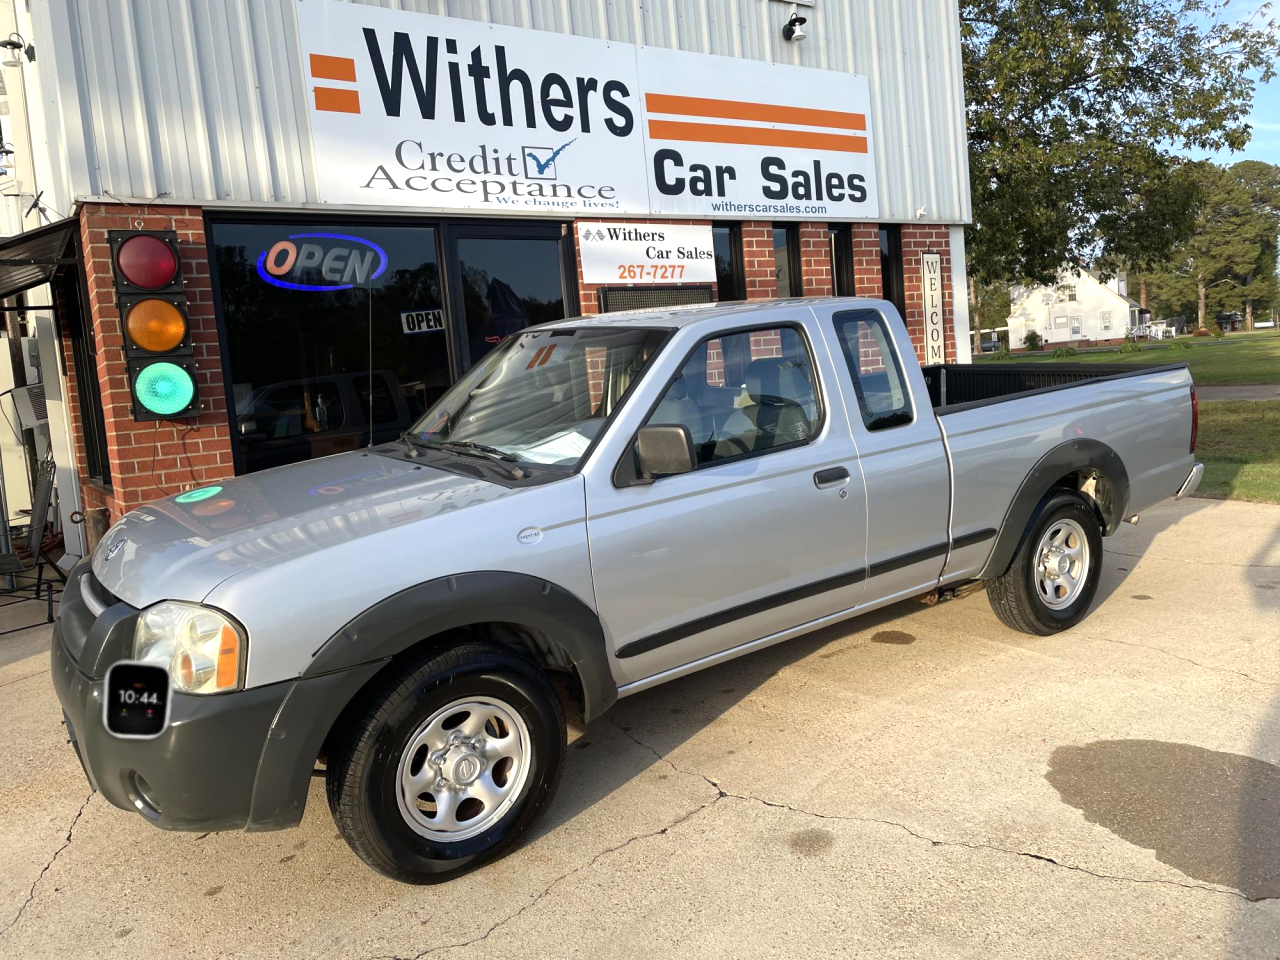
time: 10:44
